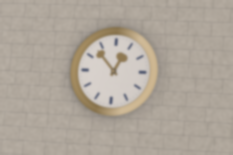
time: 12:53
